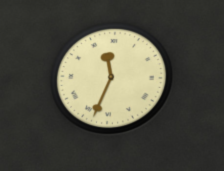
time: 11:33
